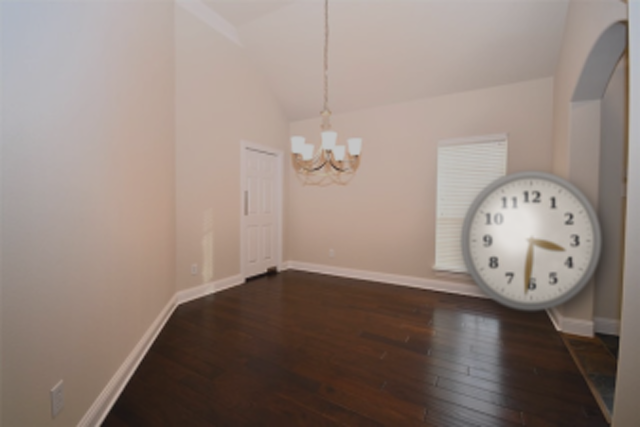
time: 3:31
